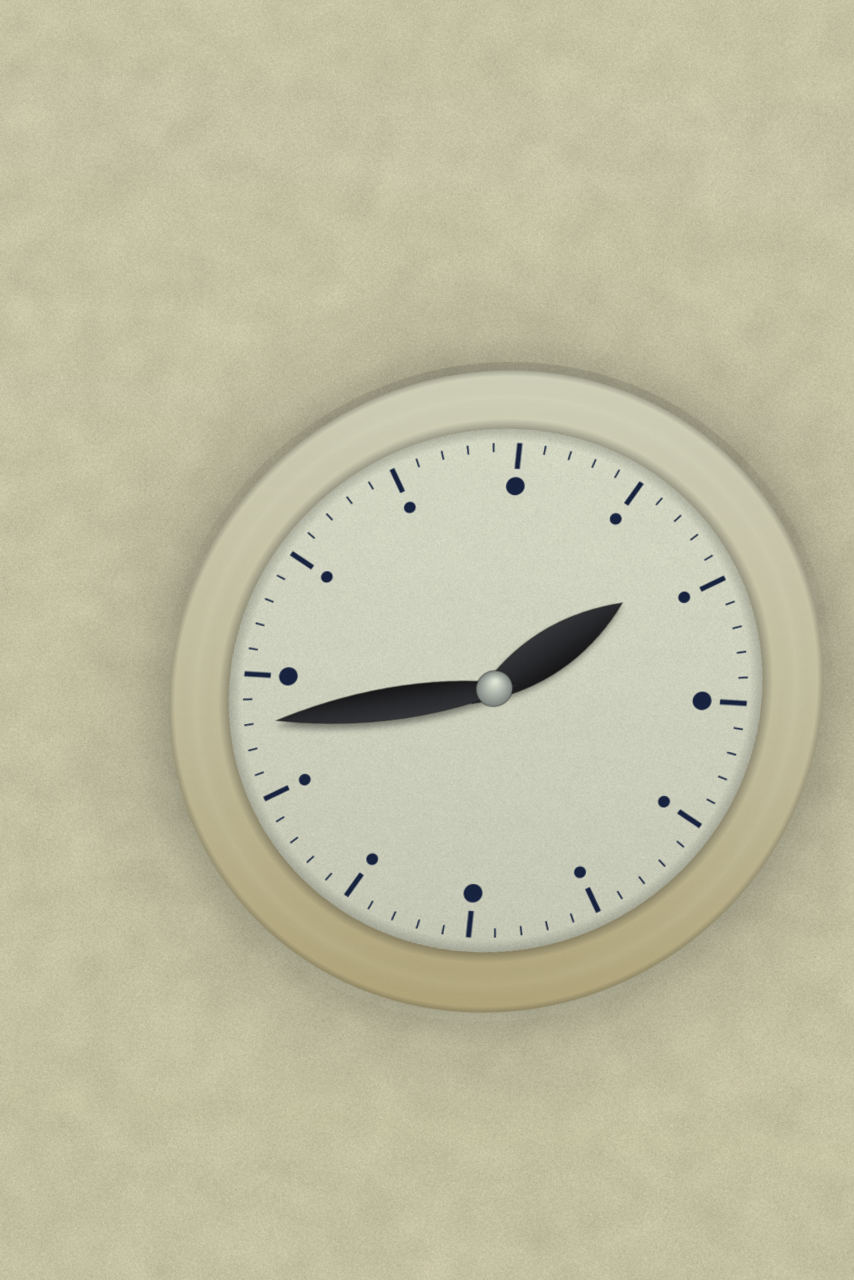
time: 1:43
